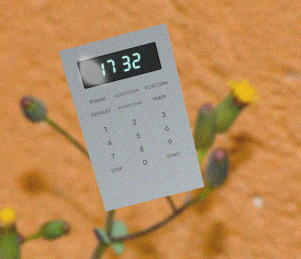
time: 17:32
